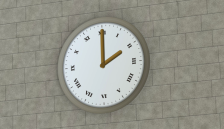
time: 2:00
